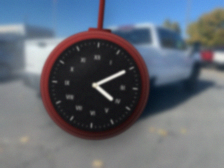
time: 4:10
